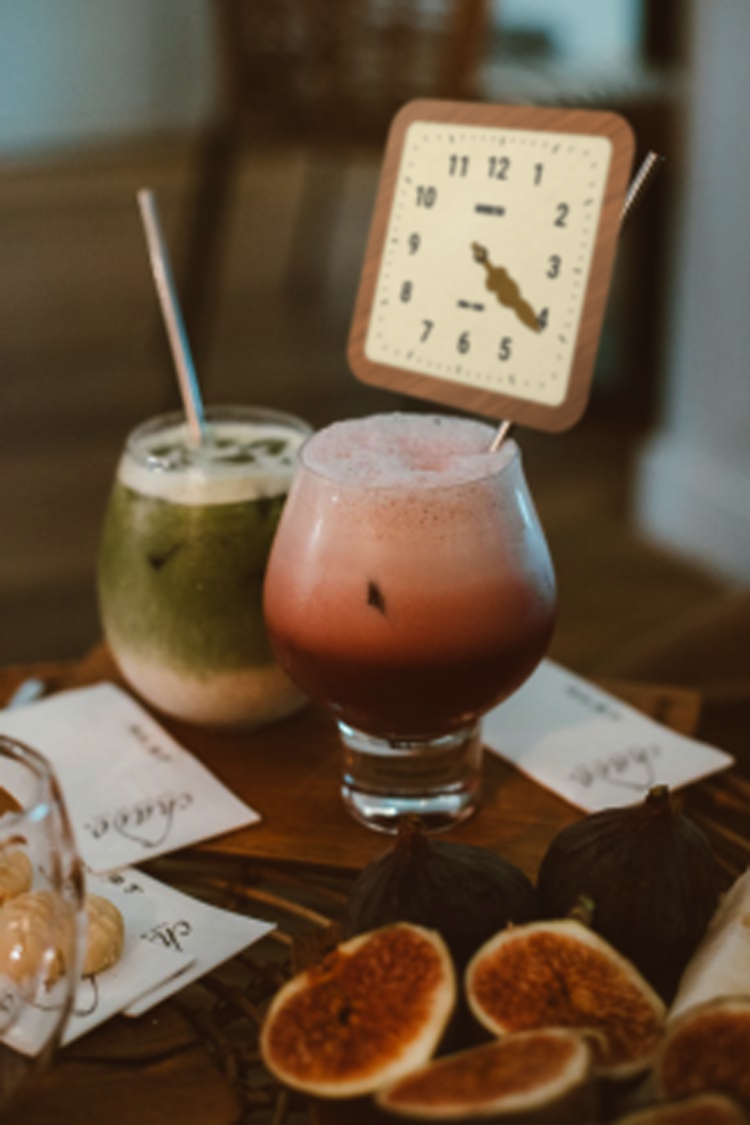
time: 4:21
